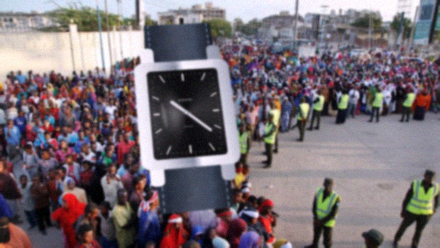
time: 10:22
